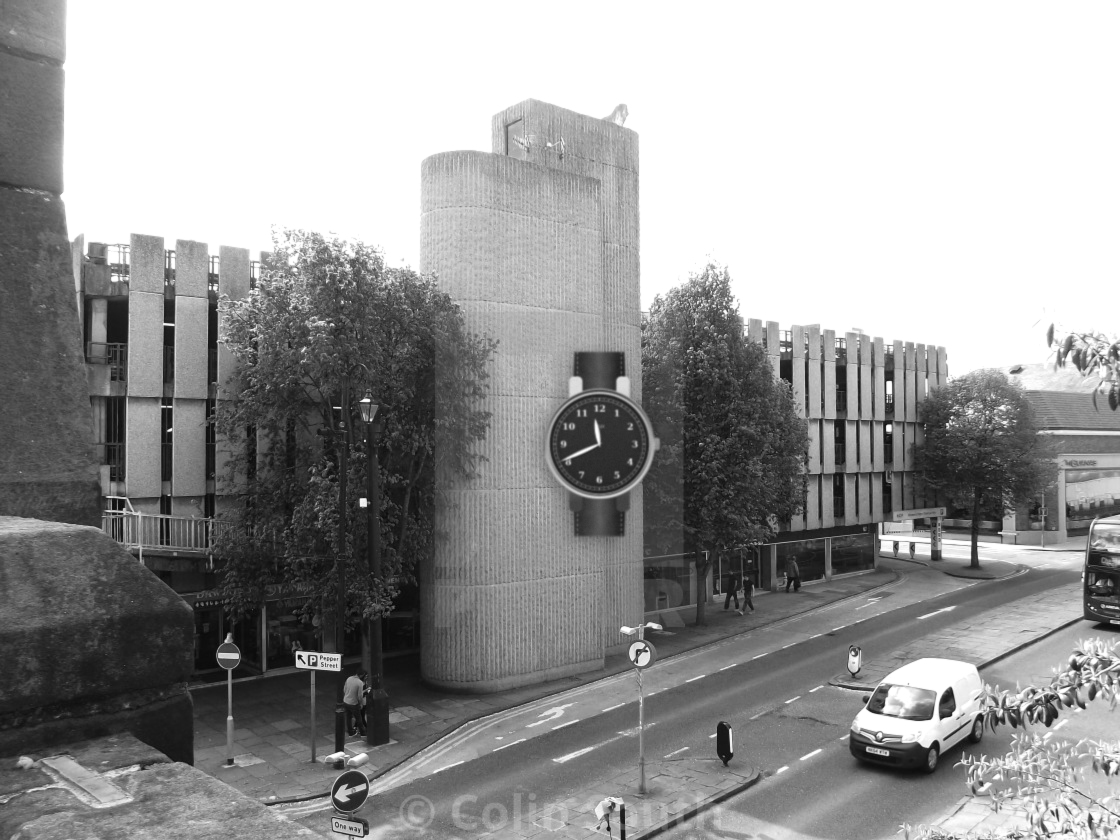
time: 11:41
